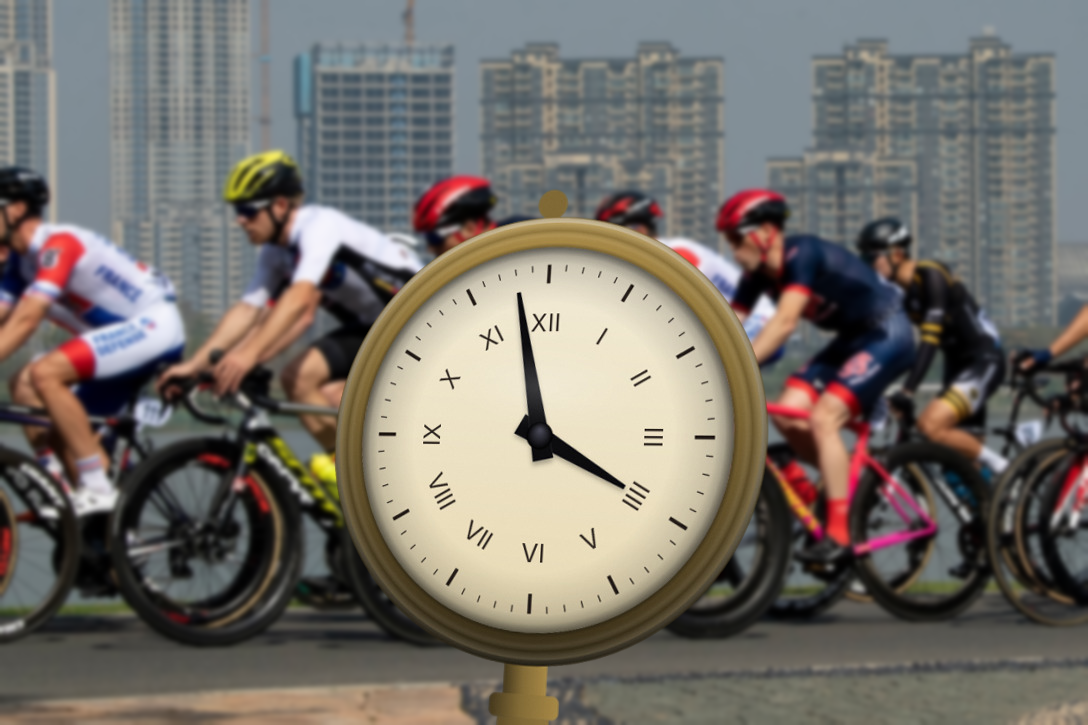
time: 3:58
